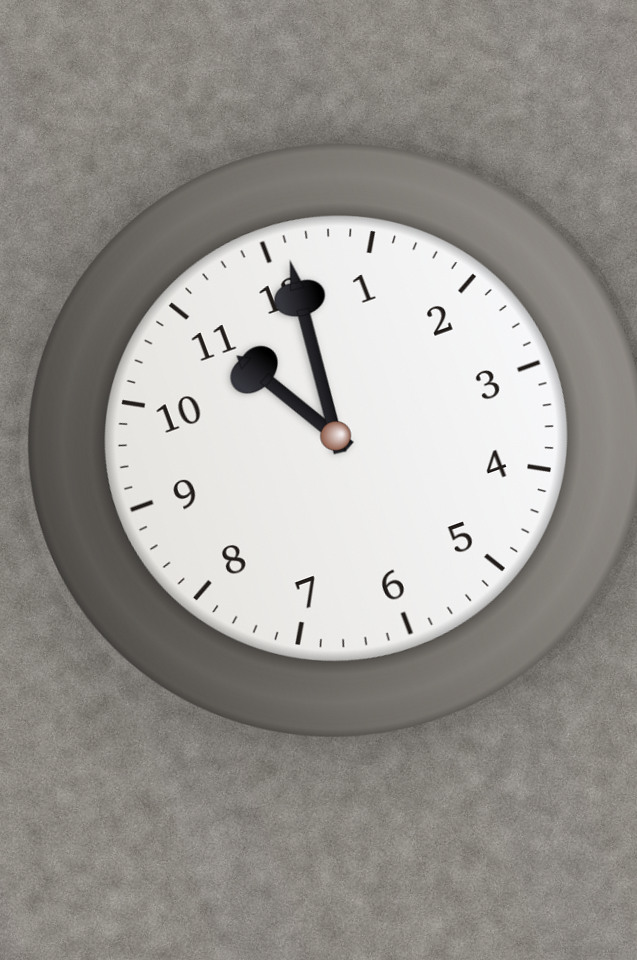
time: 11:01
